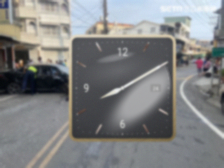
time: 8:10
